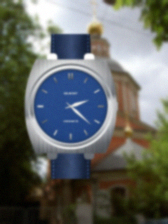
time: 2:22
